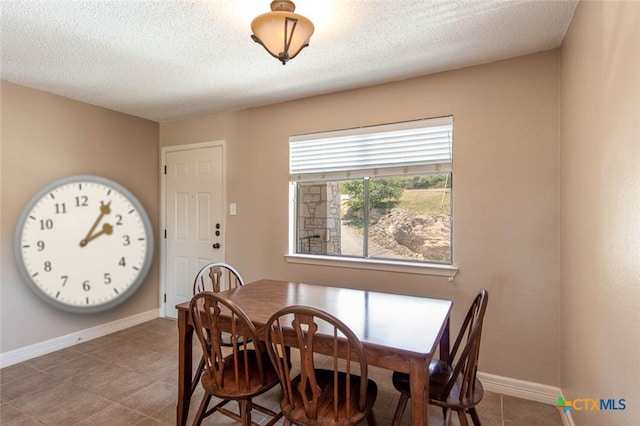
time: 2:06
